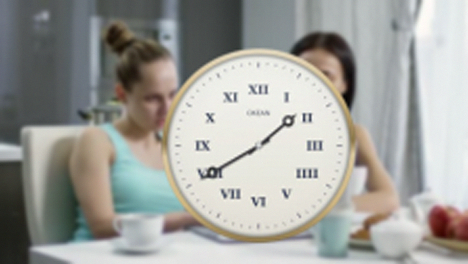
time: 1:40
